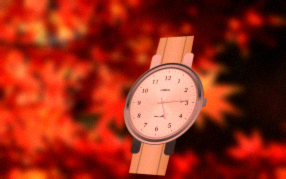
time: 5:14
